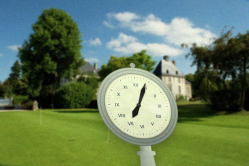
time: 7:04
